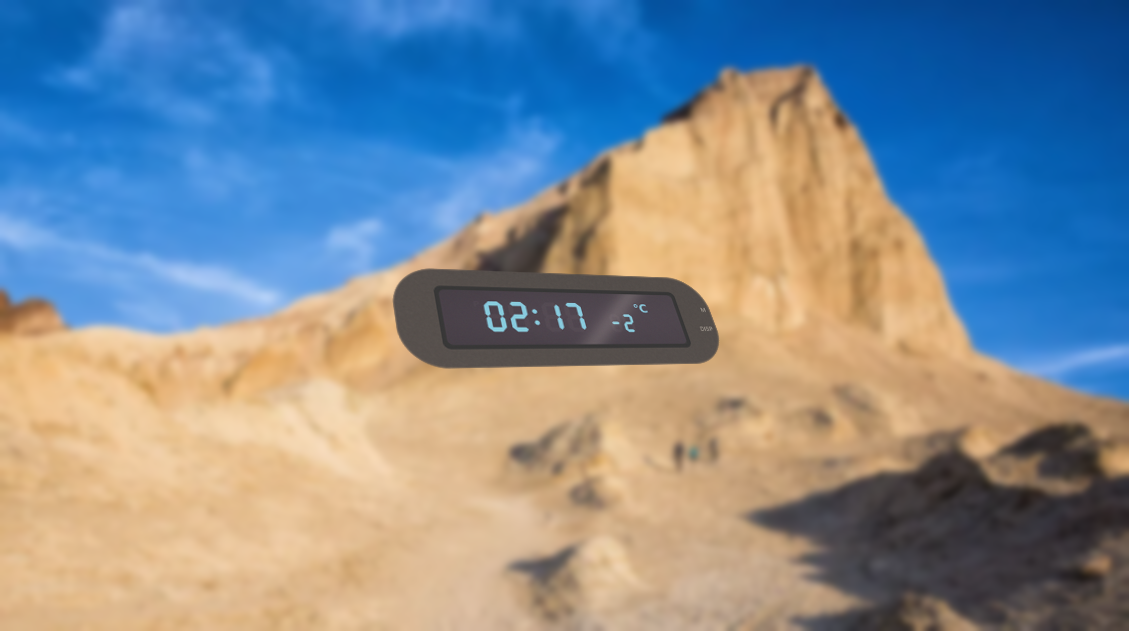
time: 2:17
